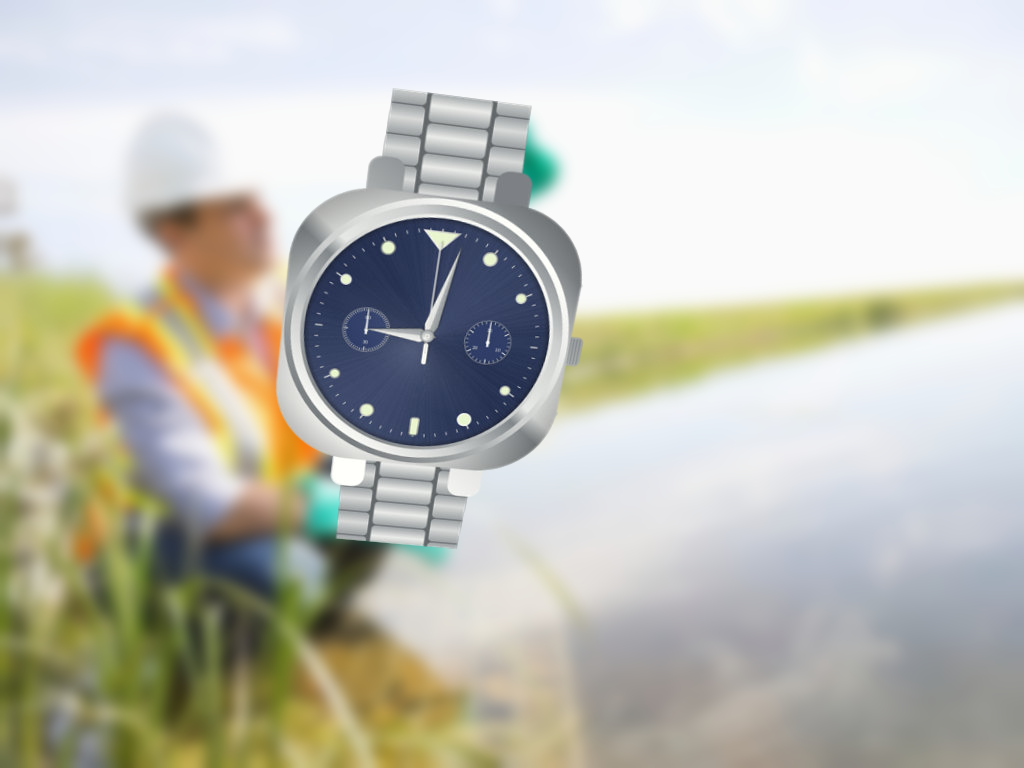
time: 9:02
